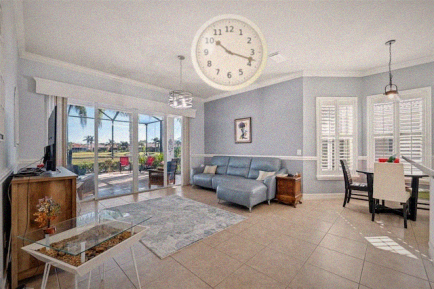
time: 10:18
